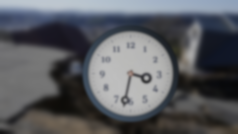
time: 3:32
